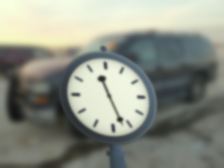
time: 11:27
